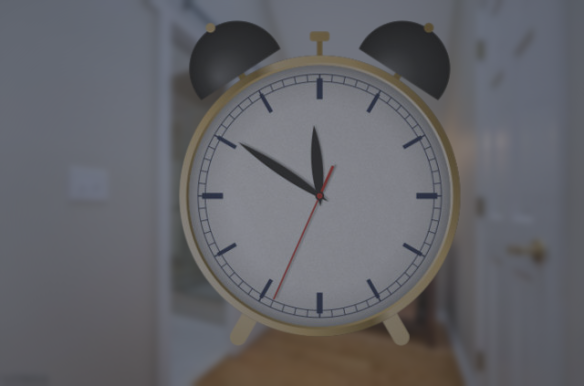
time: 11:50:34
